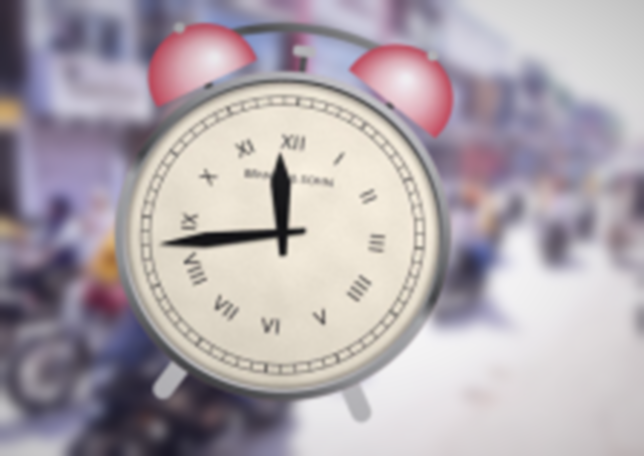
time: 11:43
